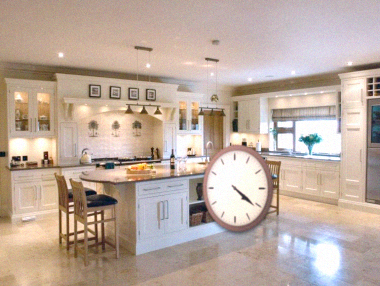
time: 4:21
